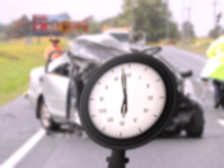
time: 5:58
